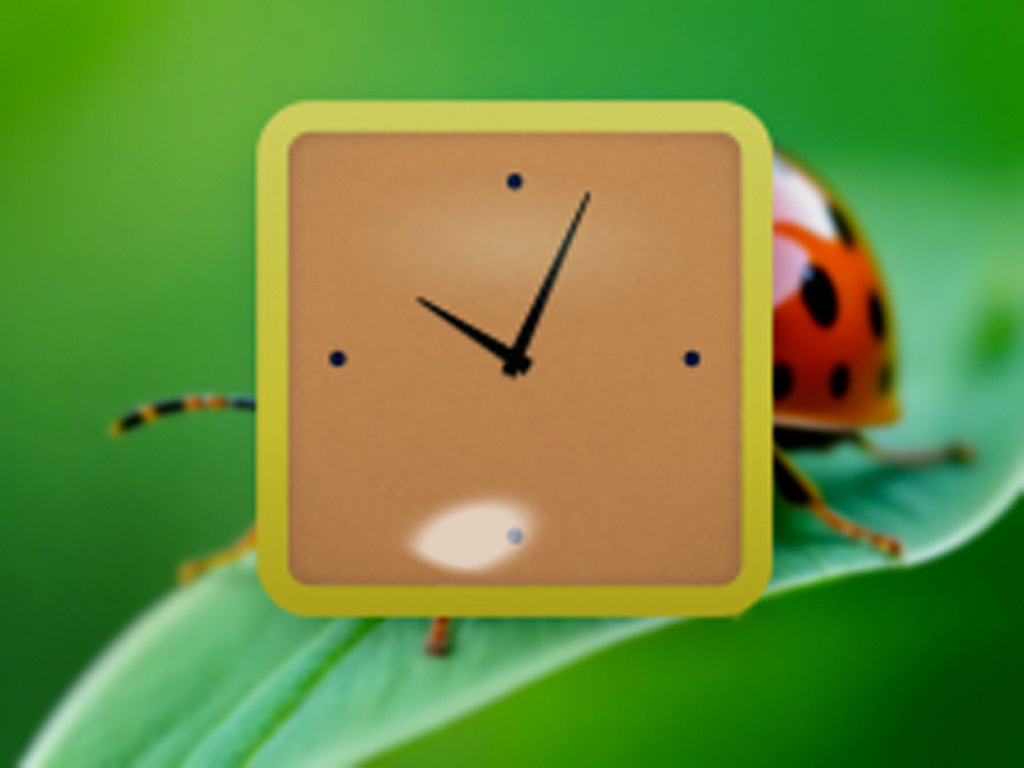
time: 10:04
